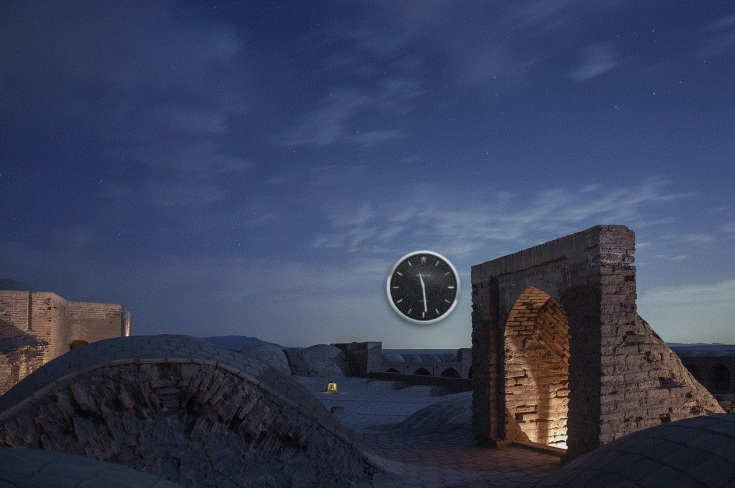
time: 11:29
